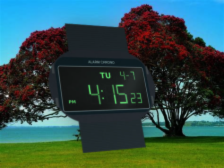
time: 4:15:23
